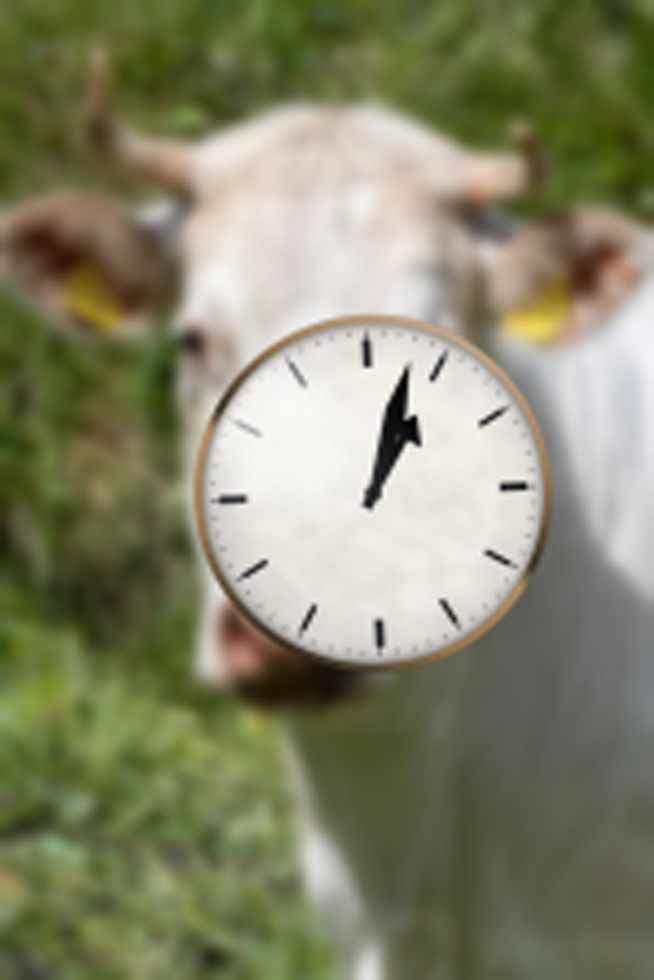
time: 1:03
